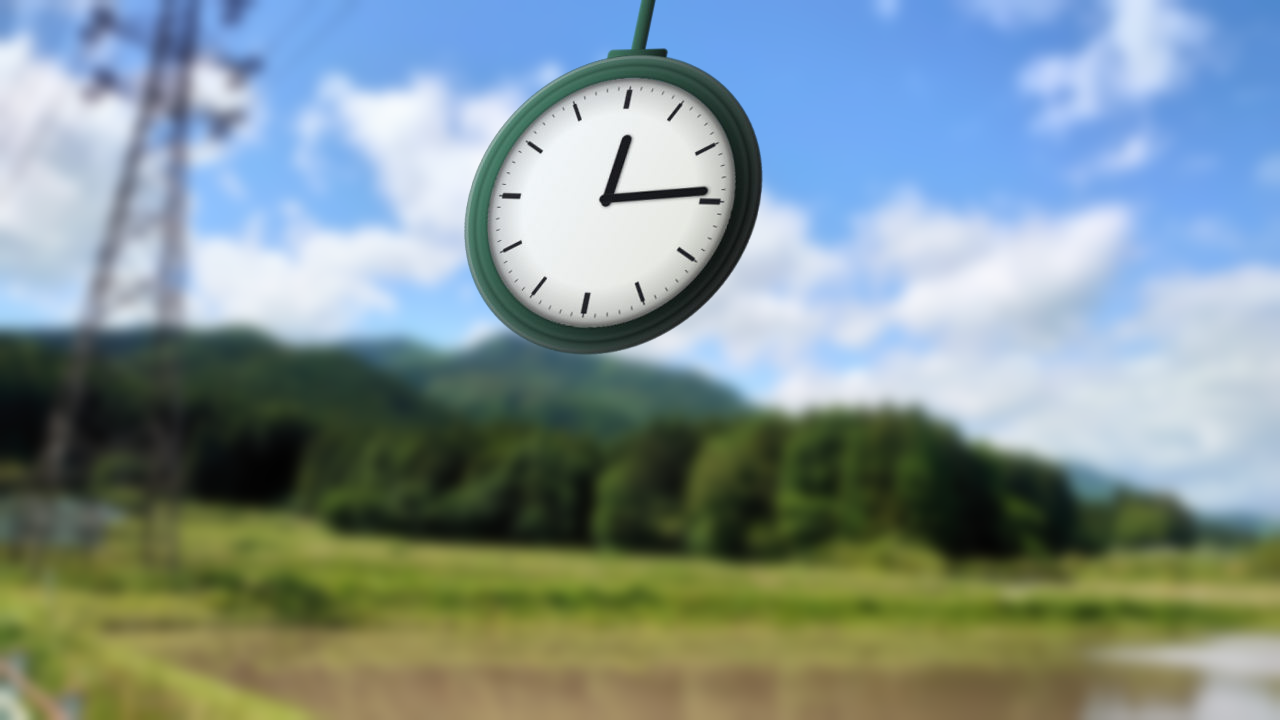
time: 12:14
